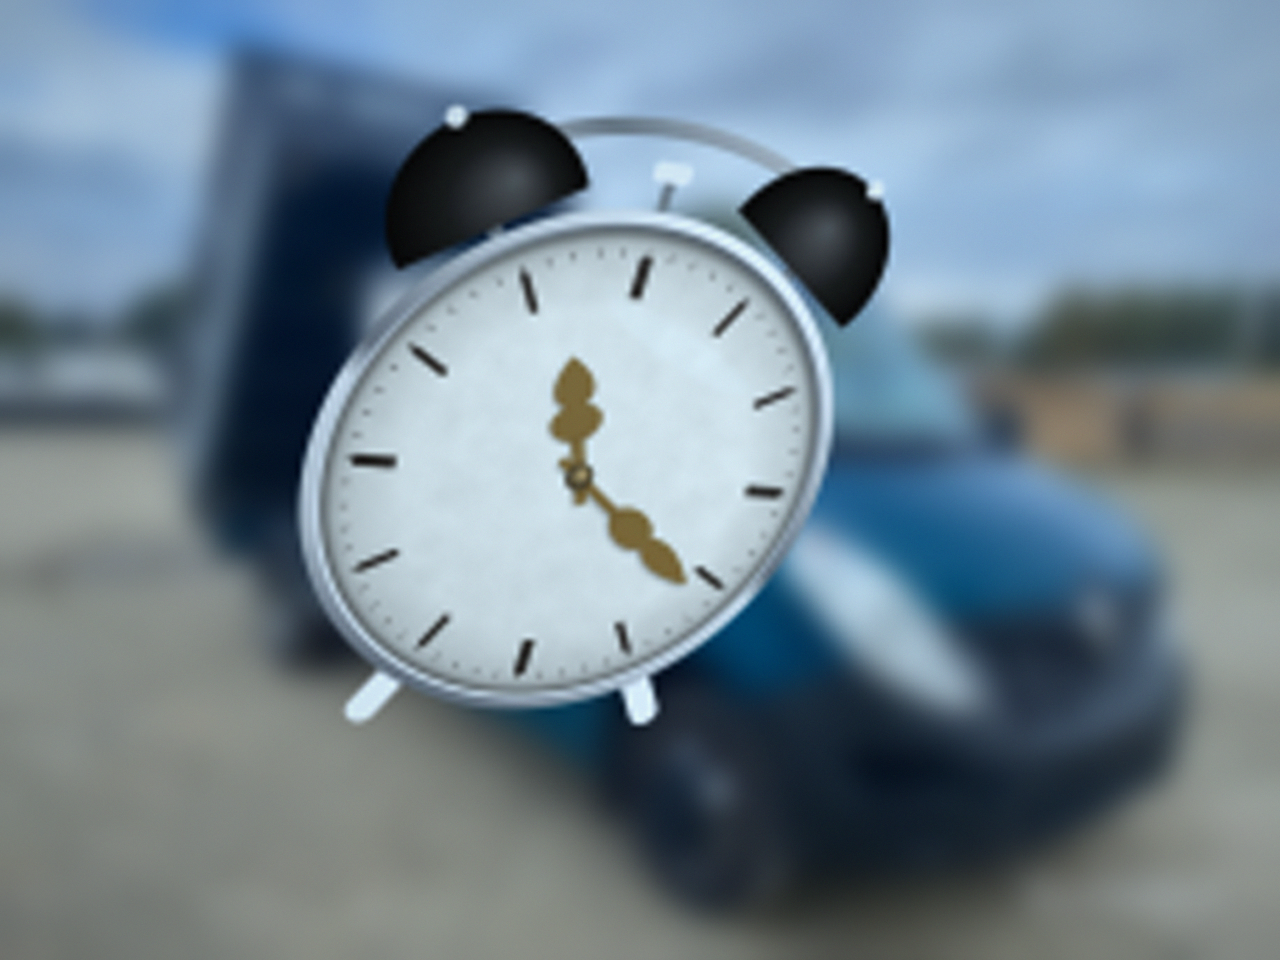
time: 11:21
